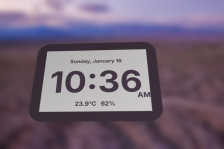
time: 10:36
